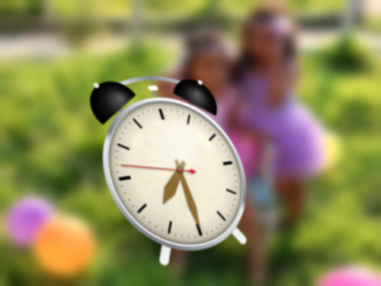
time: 7:29:47
